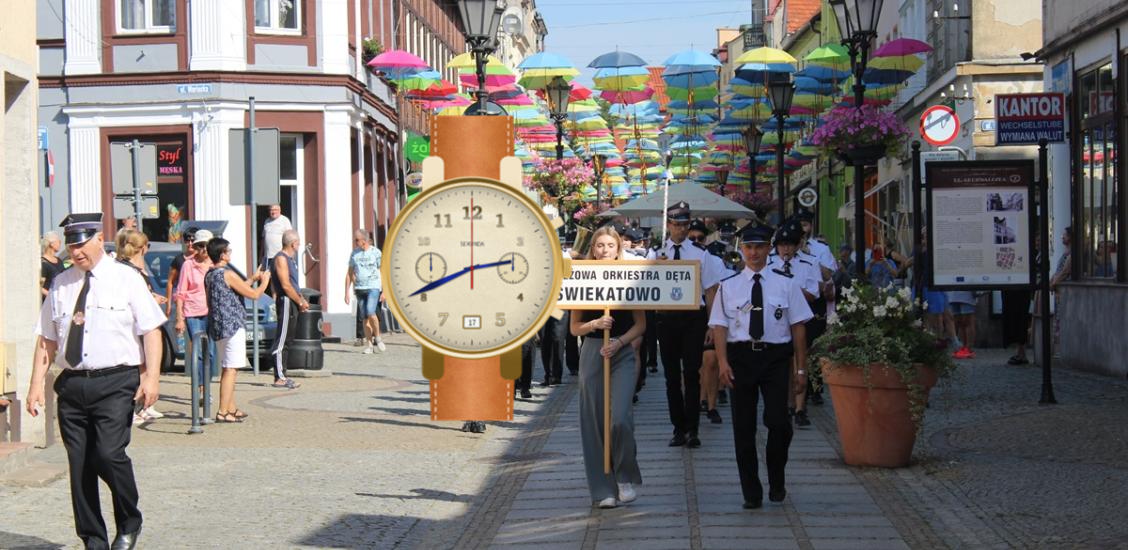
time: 2:41
